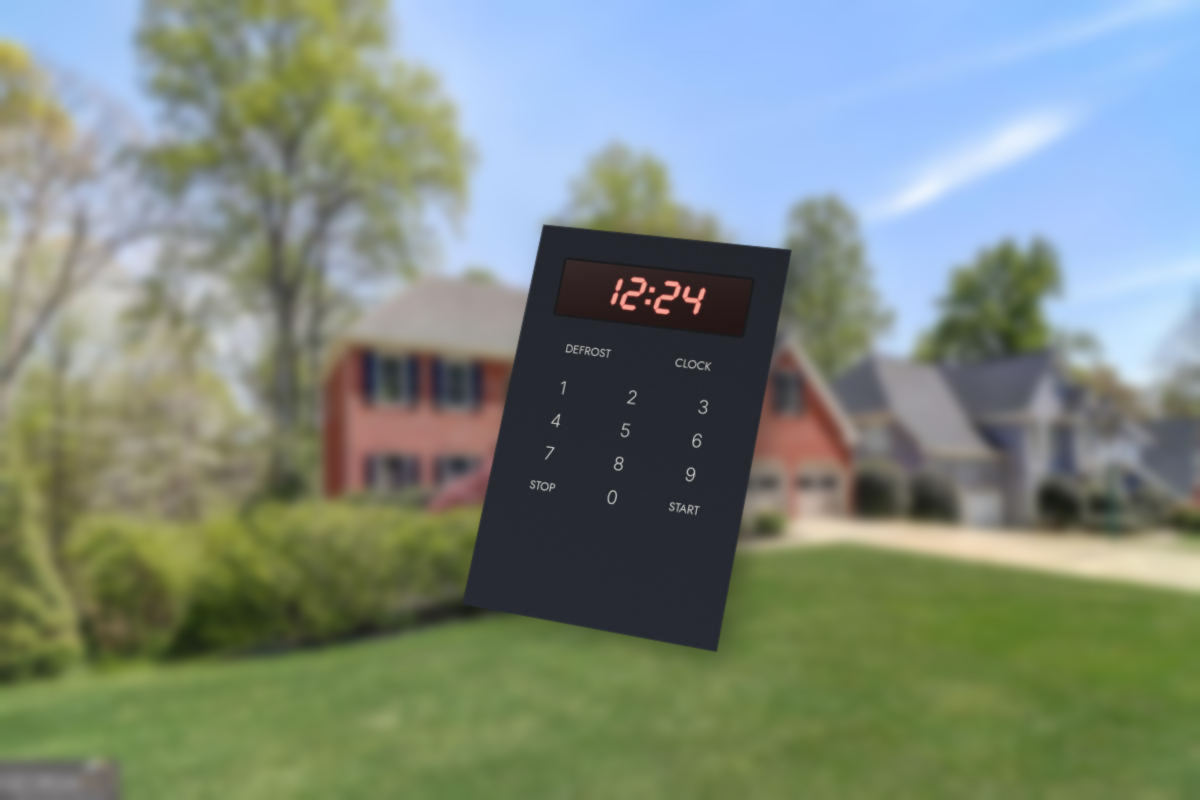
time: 12:24
